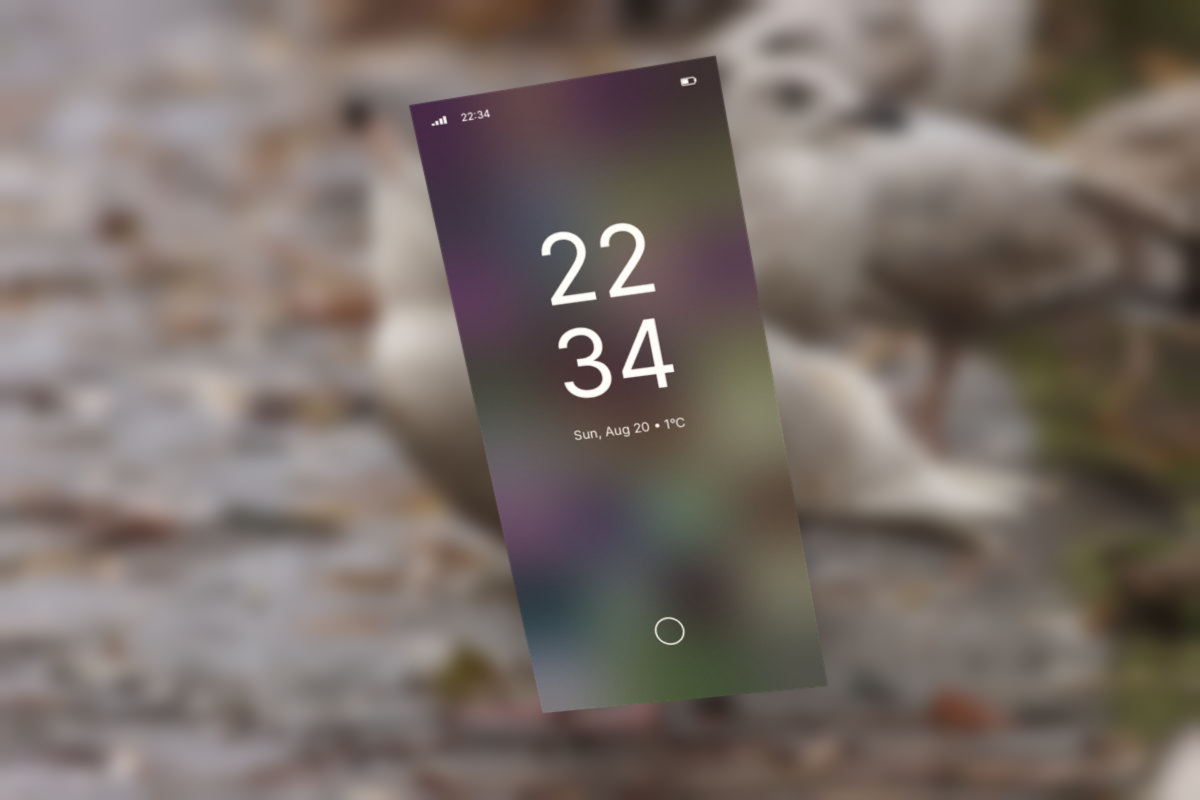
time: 22:34
